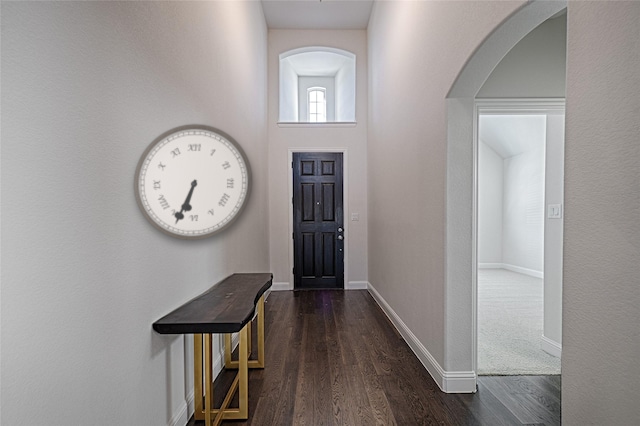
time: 6:34
